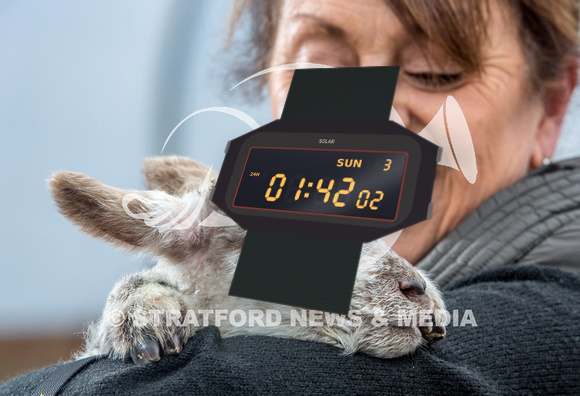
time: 1:42:02
